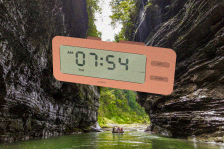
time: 7:54
